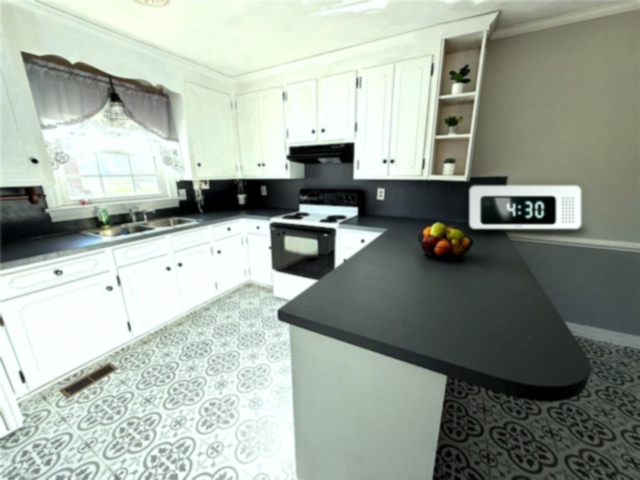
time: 4:30
